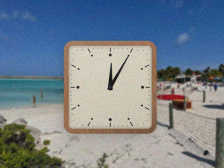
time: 12:05
